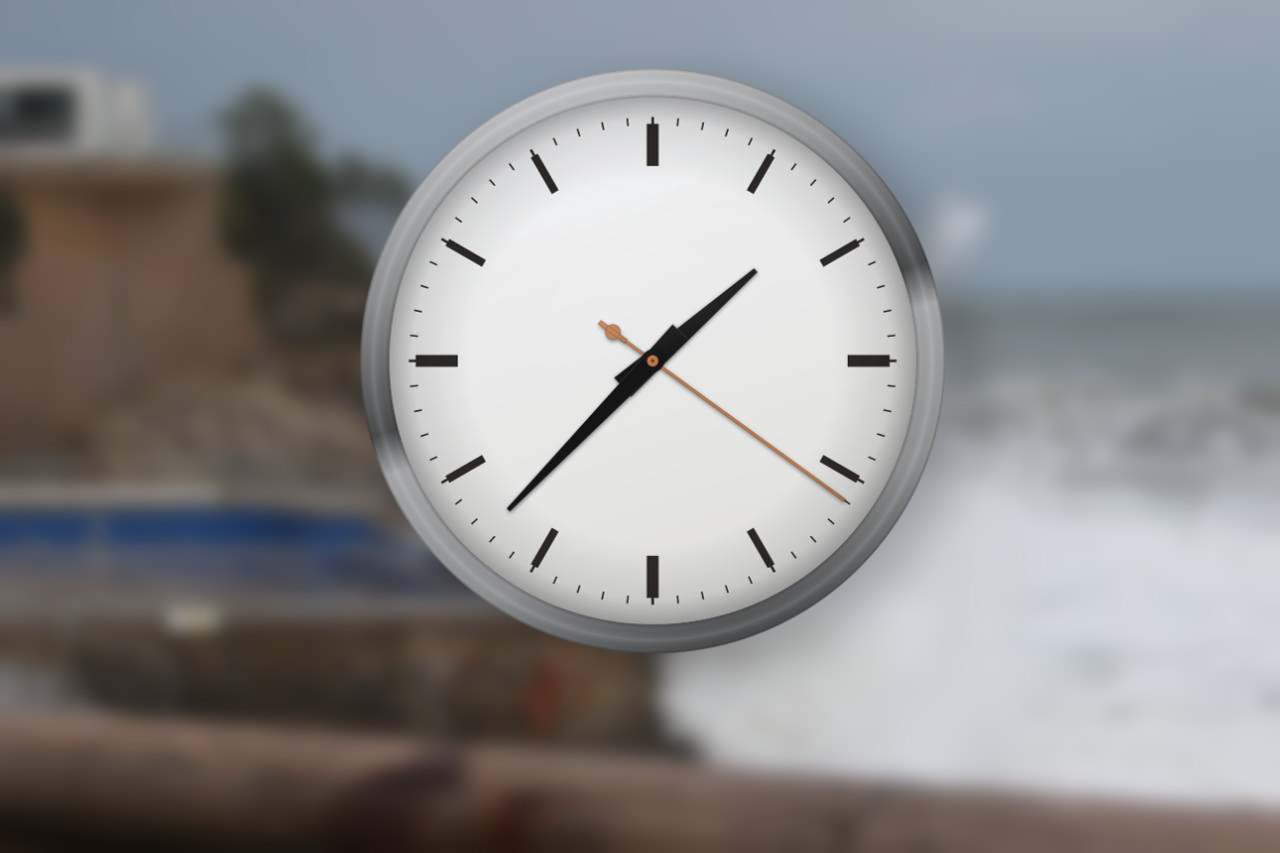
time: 1:37:21
